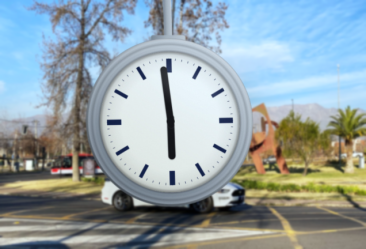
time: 5:59
